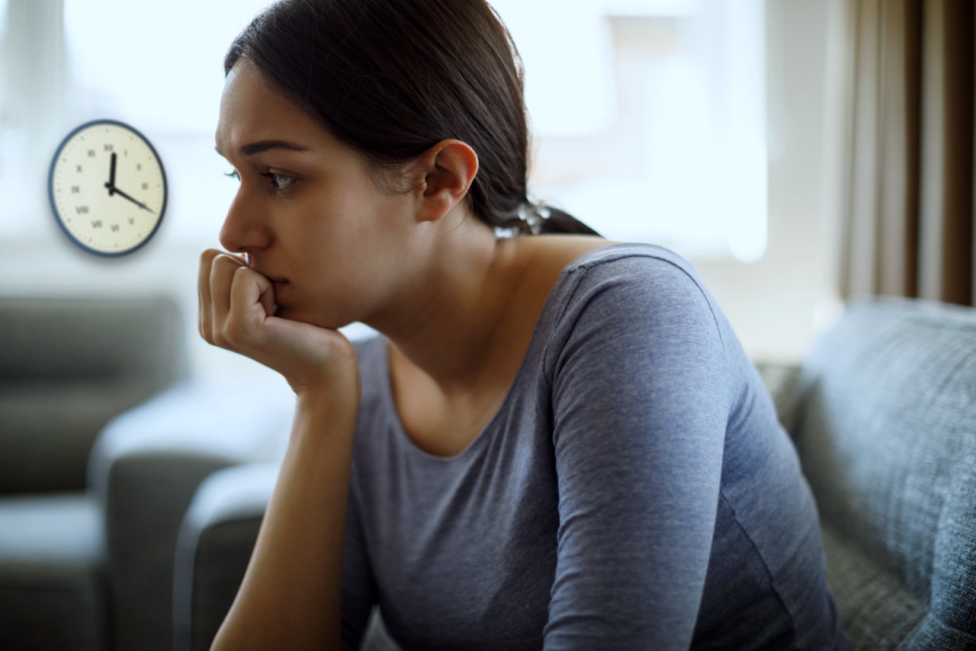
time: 12:20
